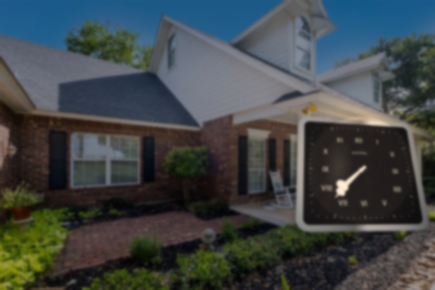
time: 7:37
